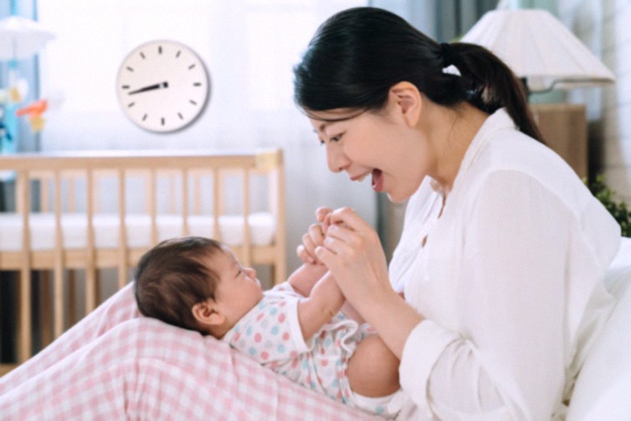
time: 8:43
